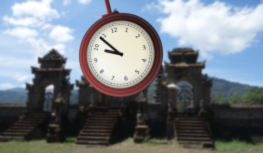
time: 9:54
